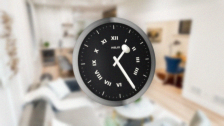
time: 1:25
